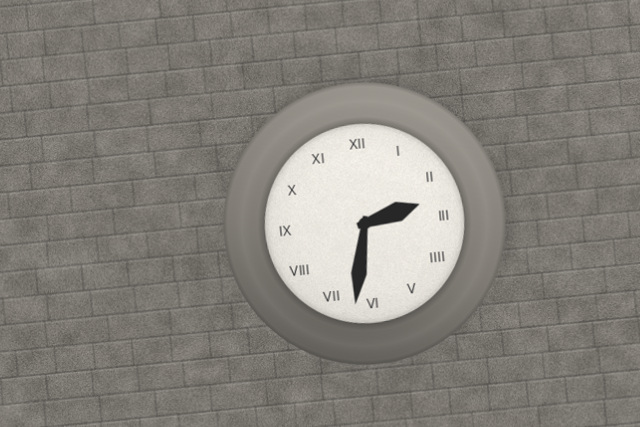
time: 2:32
